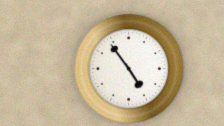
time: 4:54
